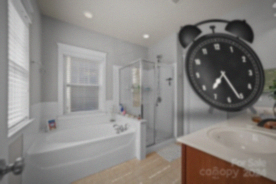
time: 7:26
